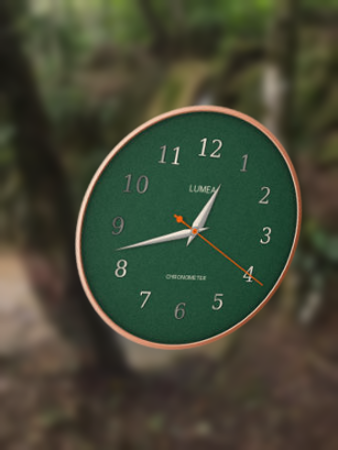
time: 12:42:20
